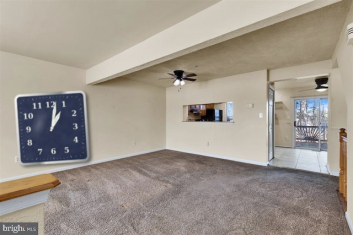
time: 1:02
